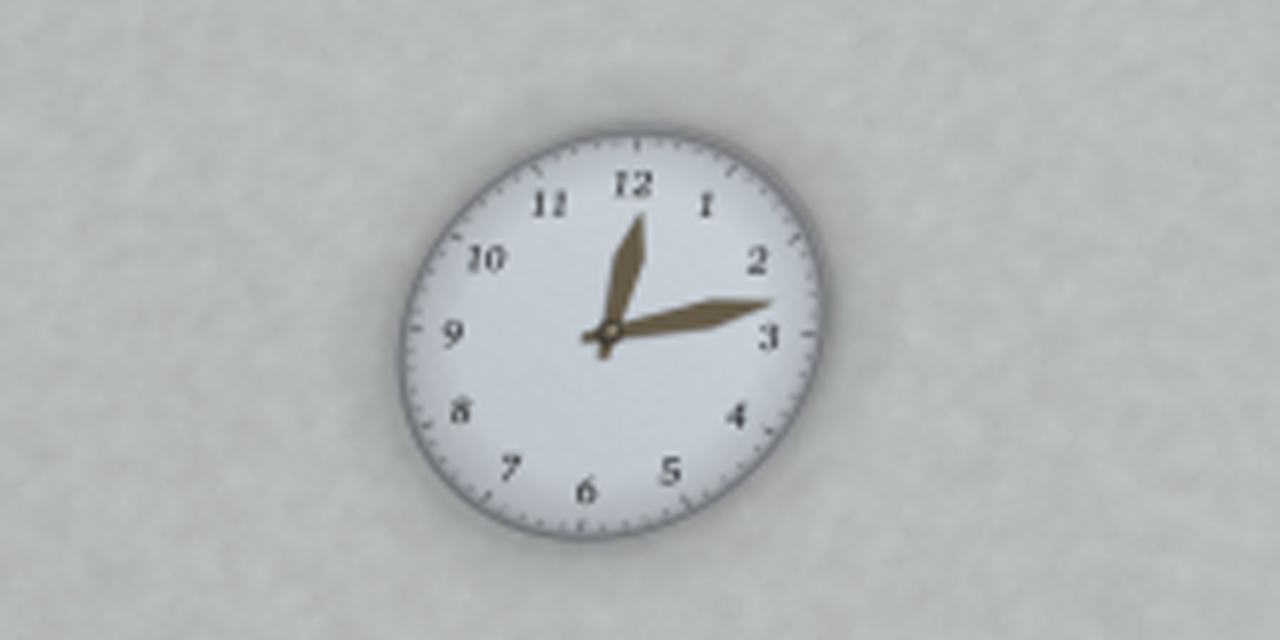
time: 12:13
